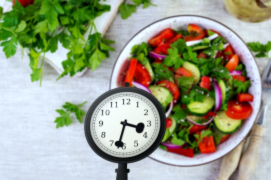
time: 3:32
